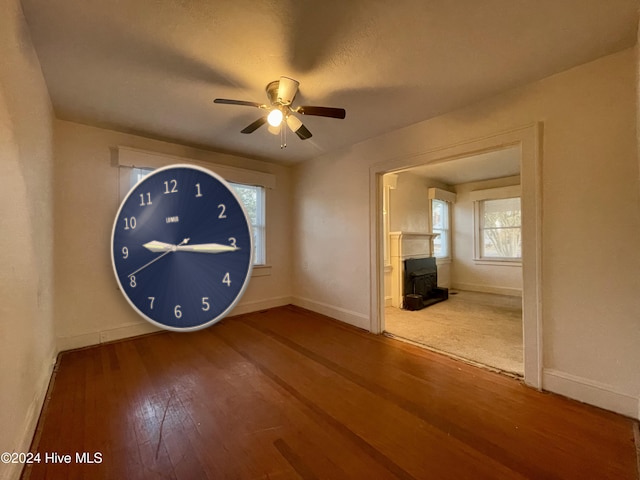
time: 9:15:41
